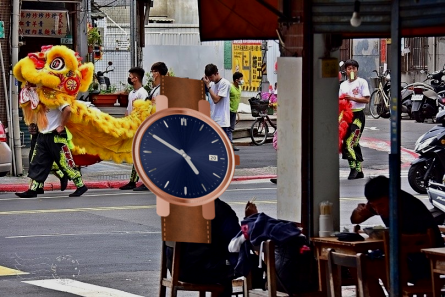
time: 4:50
